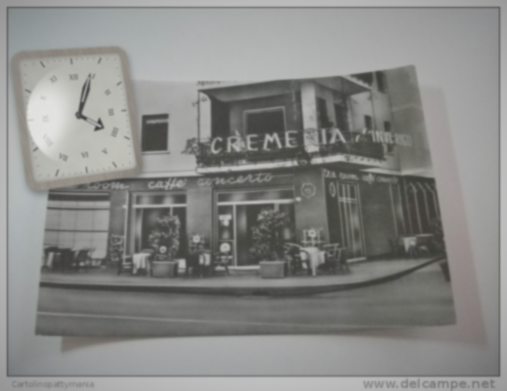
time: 4:04
